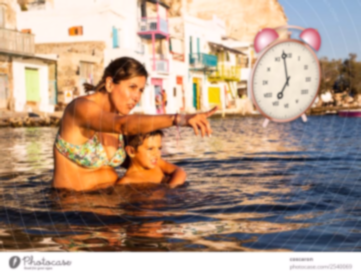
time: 6:58
